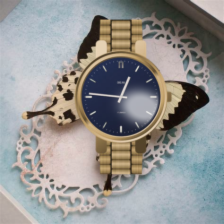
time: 12:46
